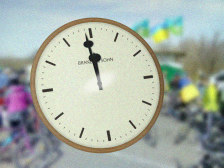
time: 11:59
